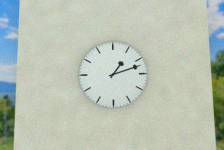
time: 1:12
